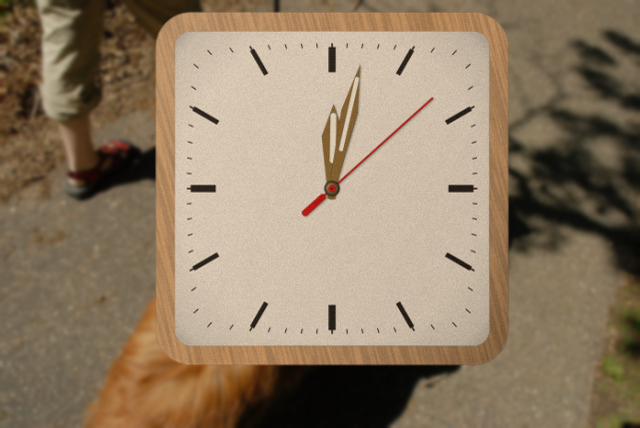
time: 12:02:08
